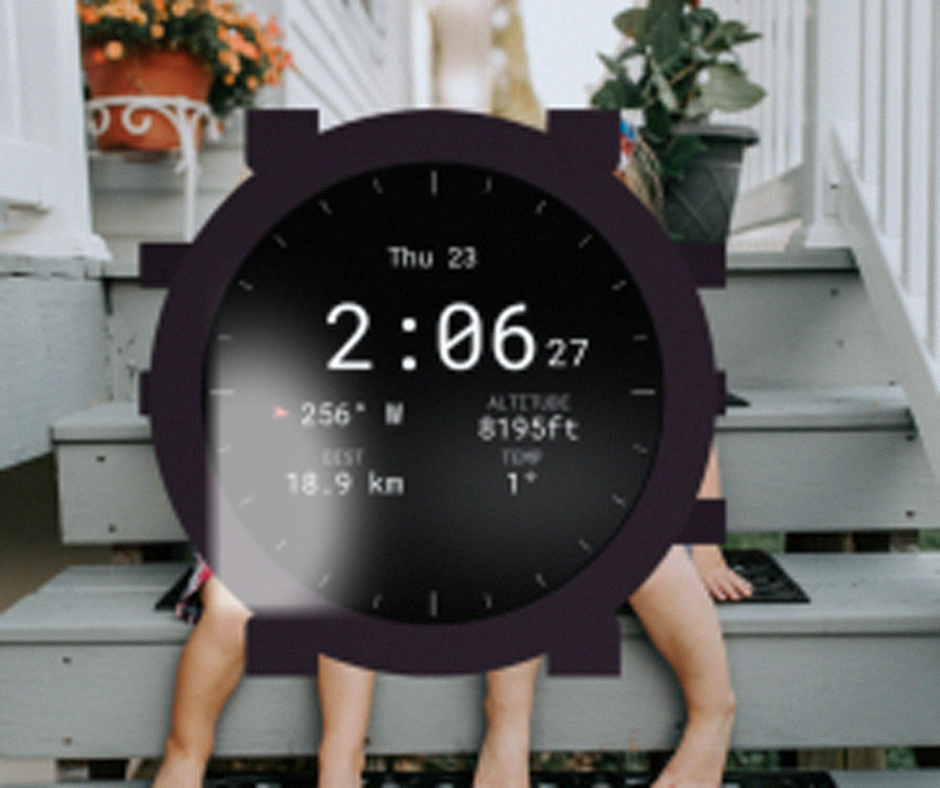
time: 2:06:27
